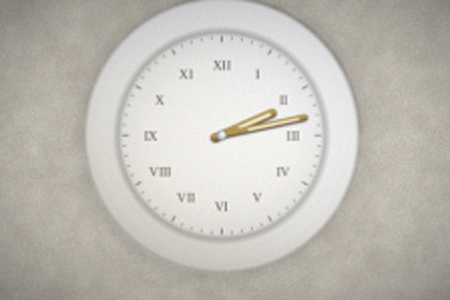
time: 2:13
